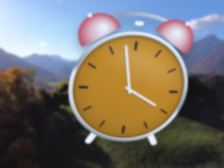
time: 3:58
